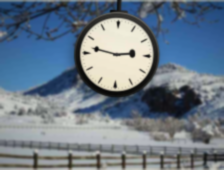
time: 2:47
